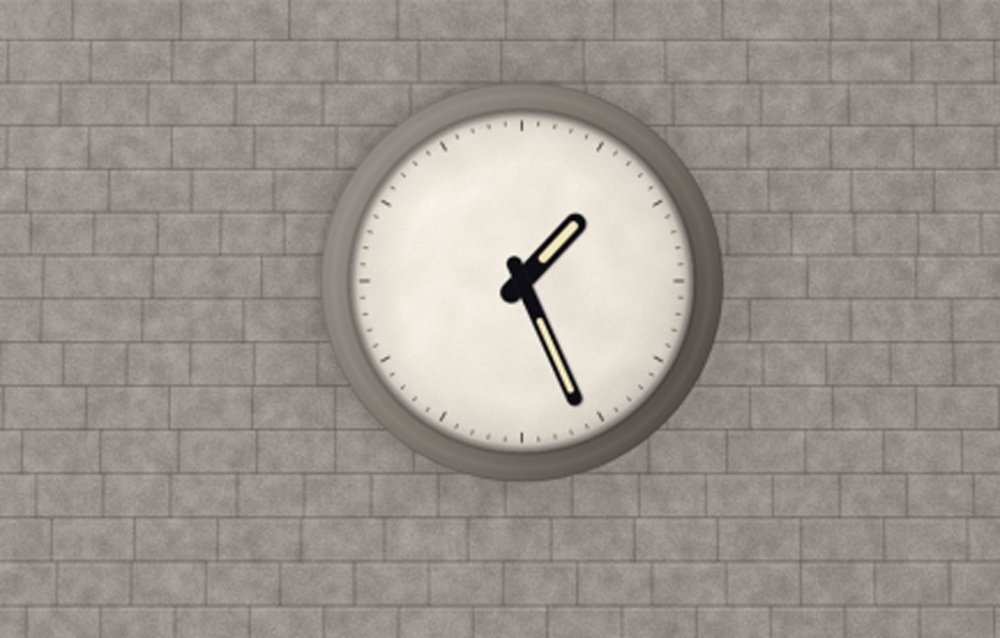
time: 1:26
